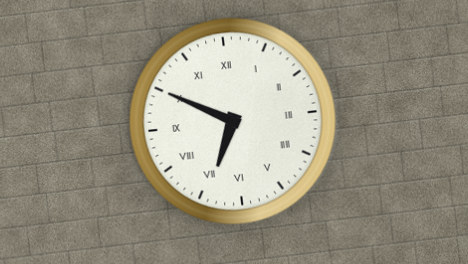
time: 6:50
